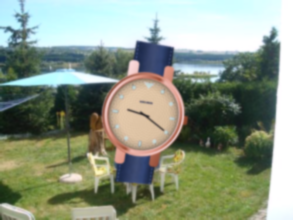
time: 9:20
